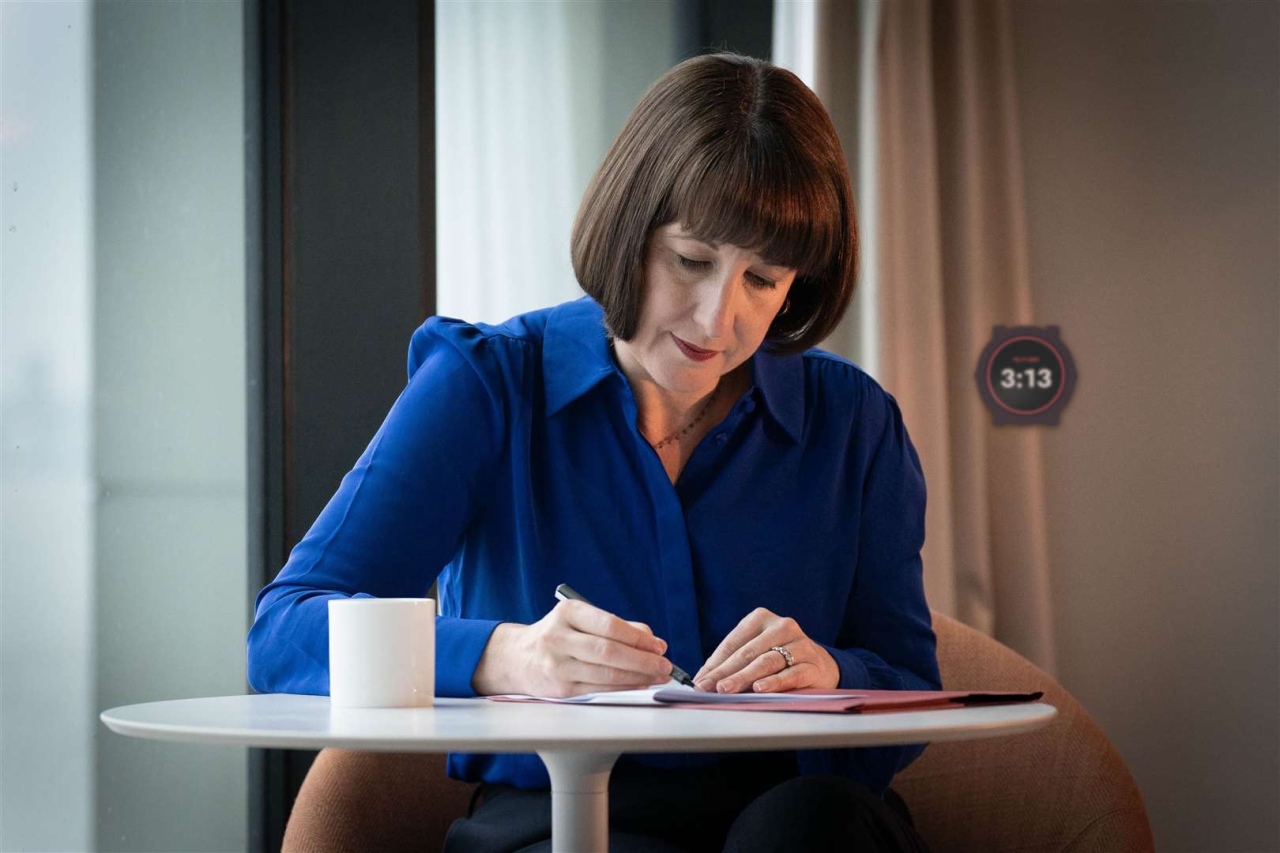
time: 3:13
